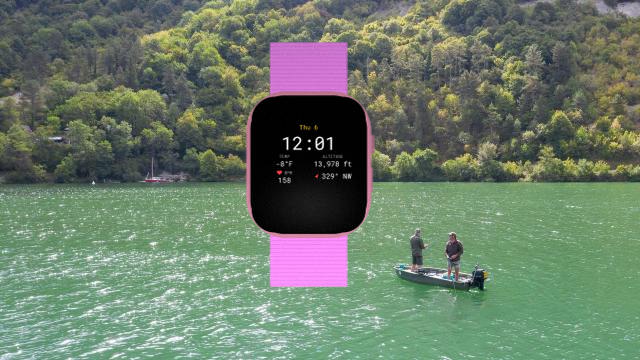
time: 12:01
